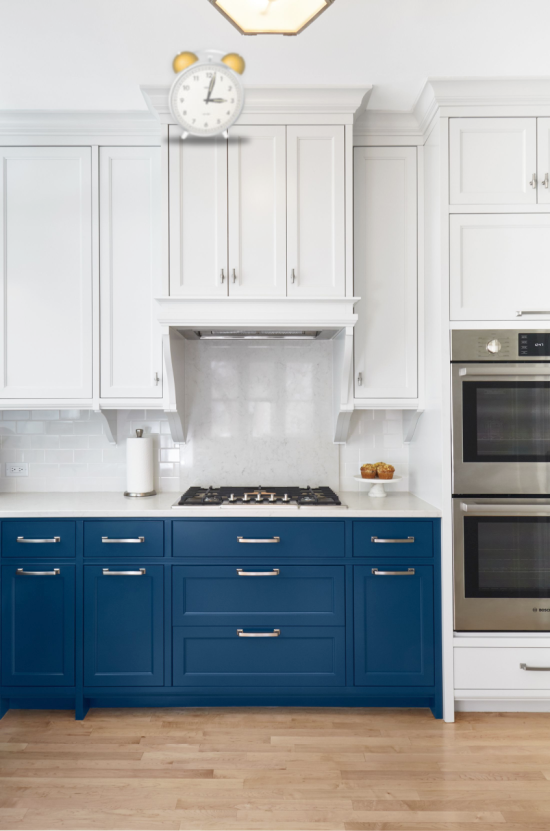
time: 3:02
